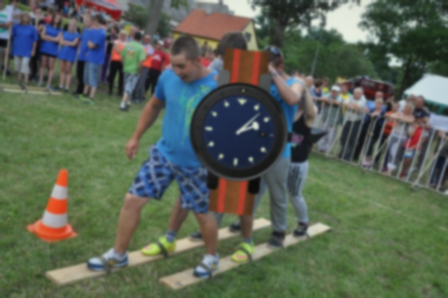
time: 2:07
